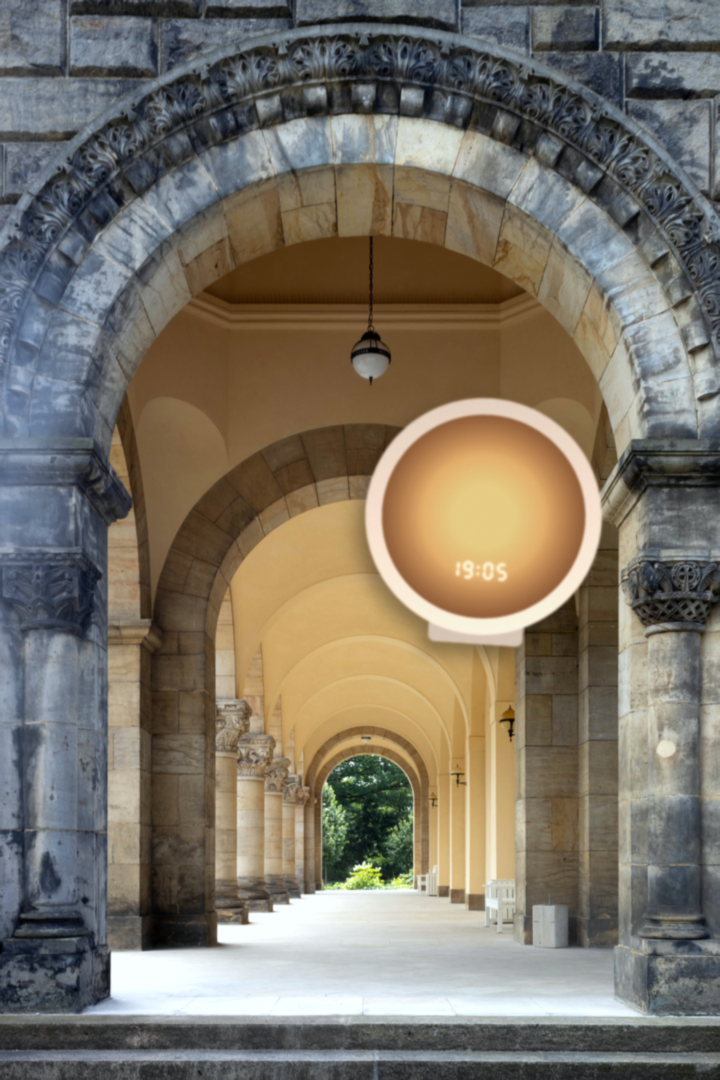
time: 19:05
